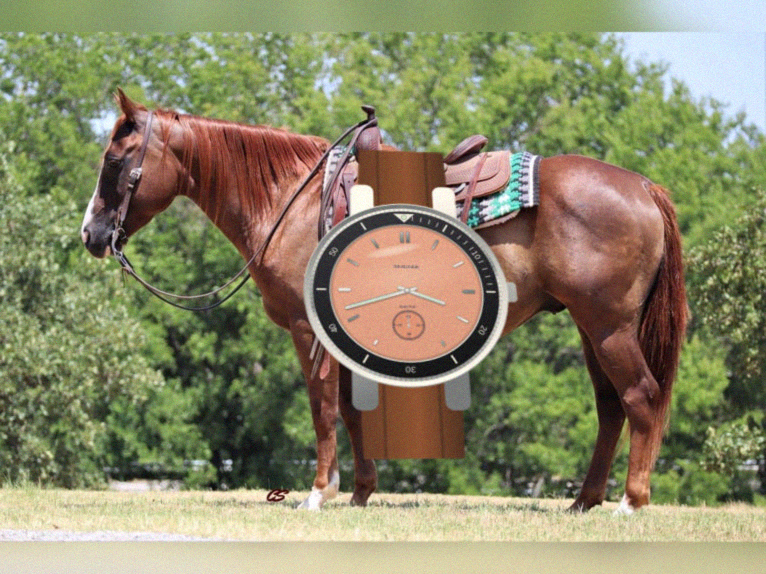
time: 3:42
